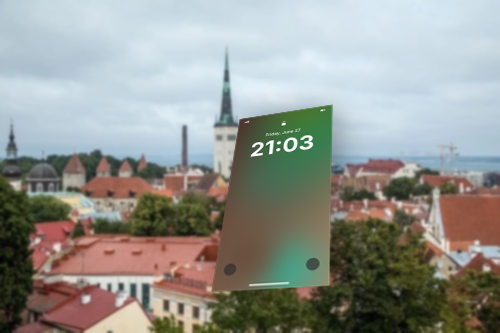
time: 21:03
